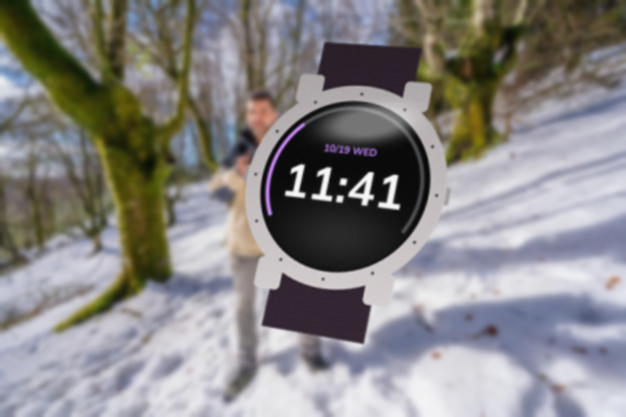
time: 11:41
